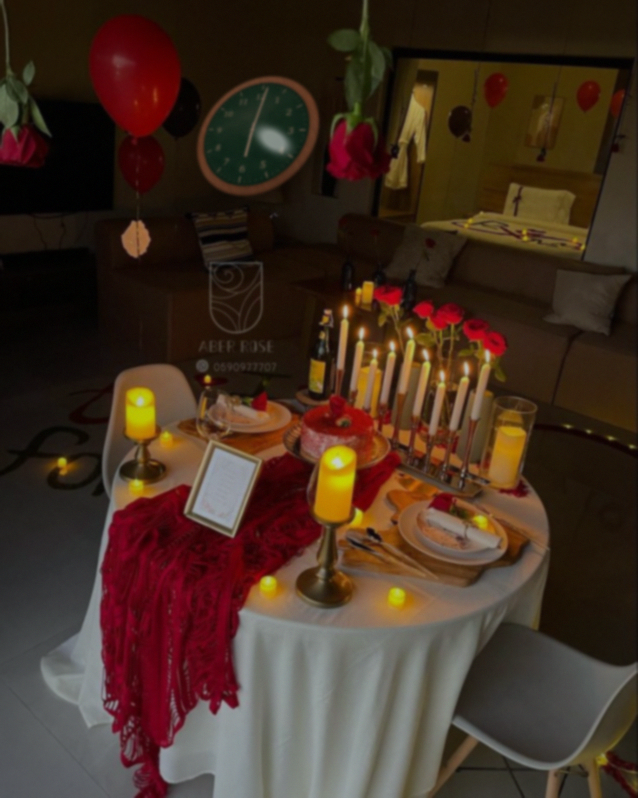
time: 6:01
